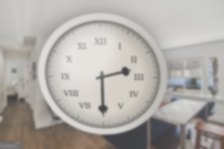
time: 2:30
